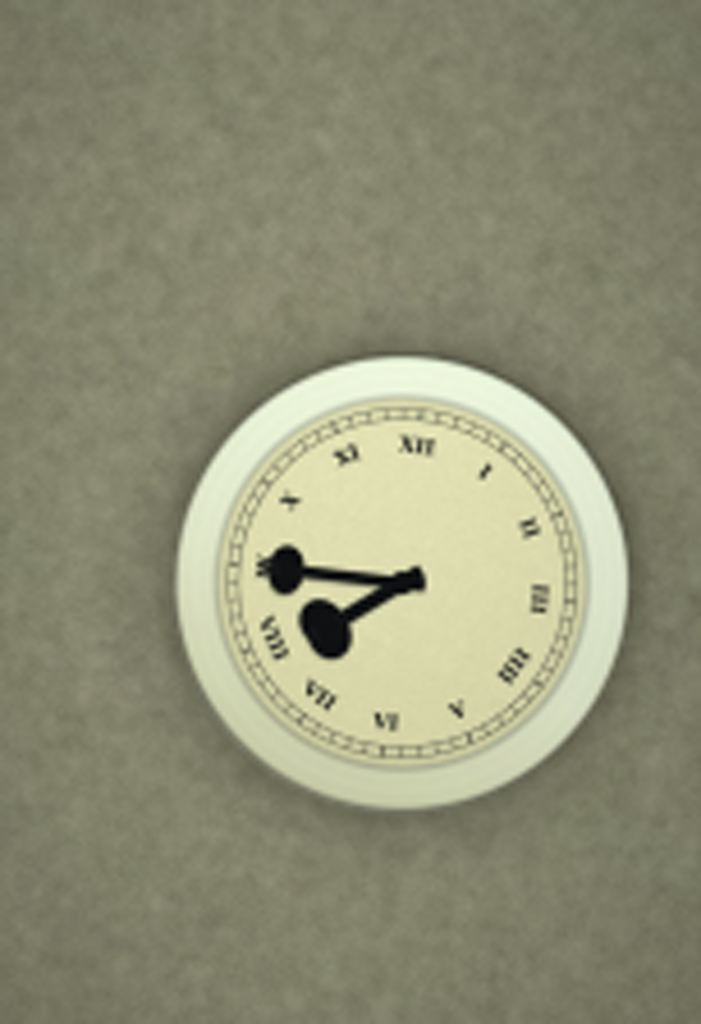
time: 7:45
